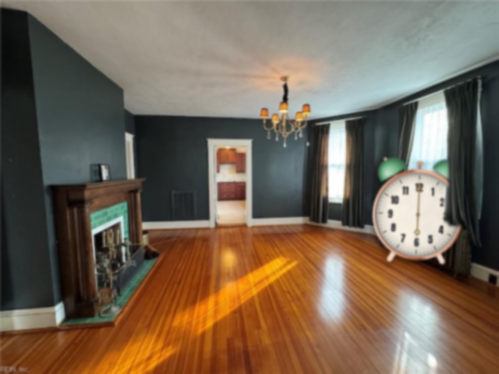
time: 6:00
